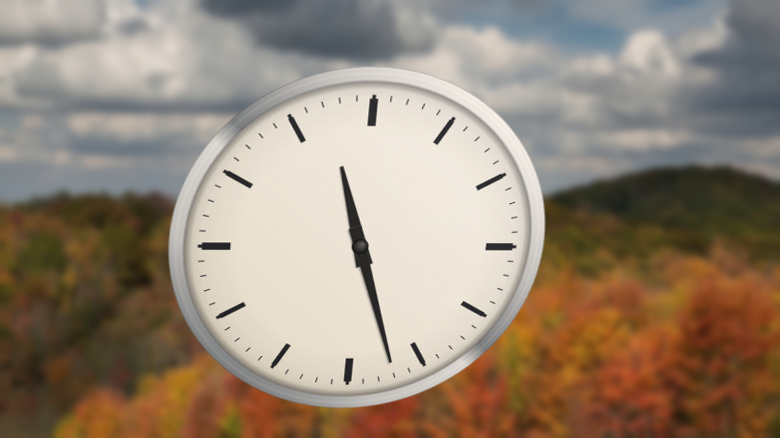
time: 11:27
